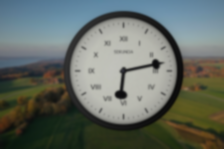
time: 6:13
